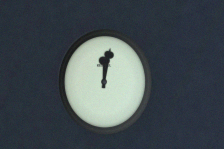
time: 12:02
